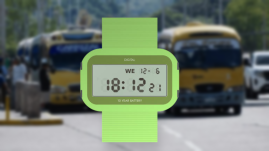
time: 18:12:21
